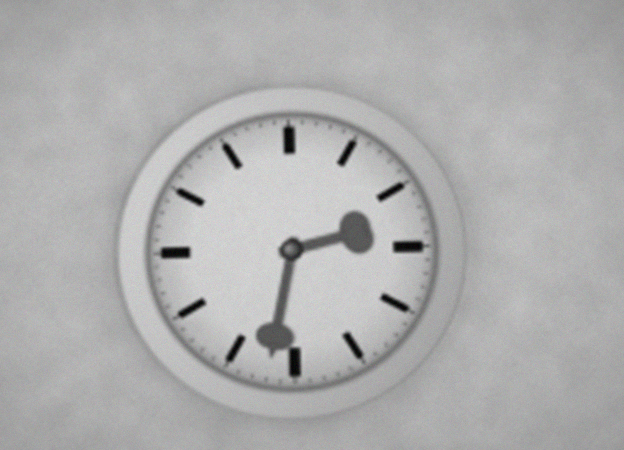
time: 2:32
